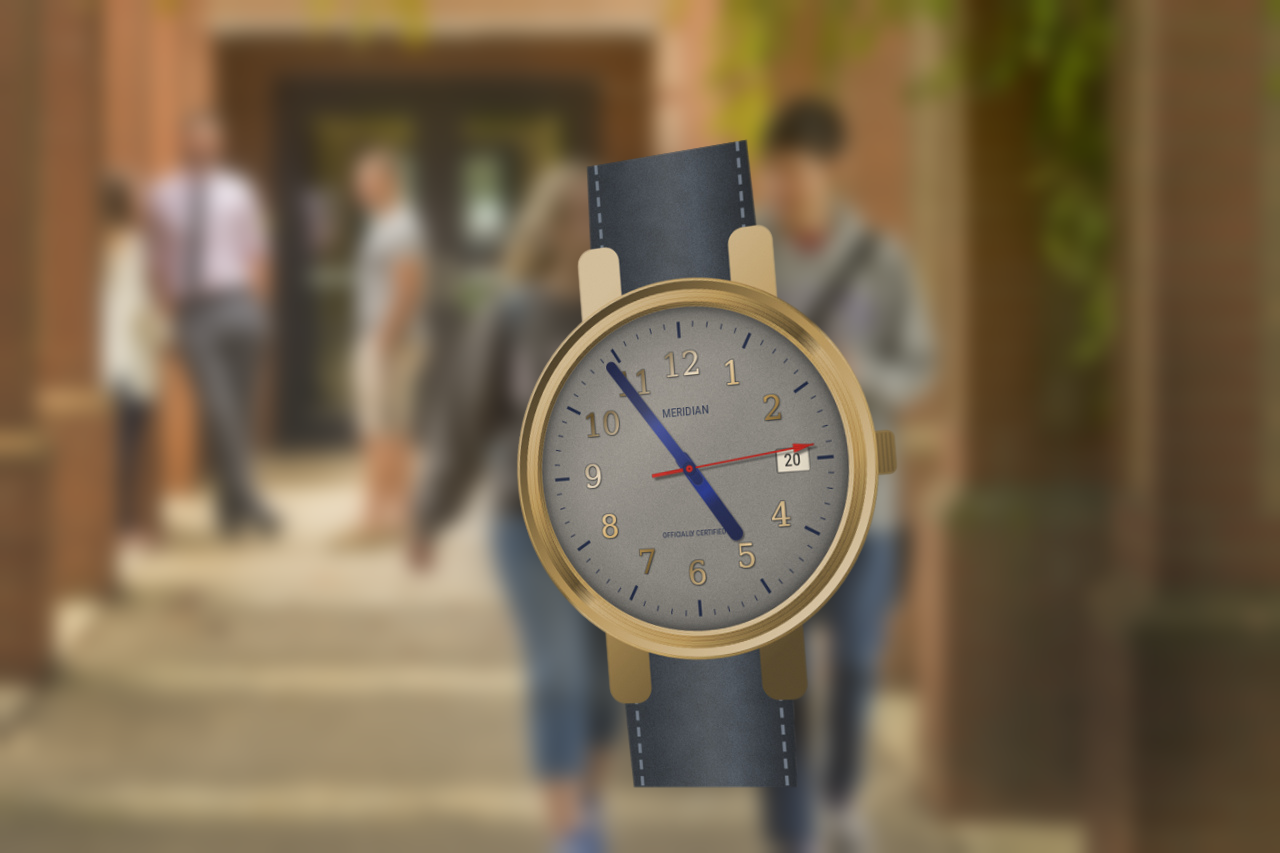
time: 4:54:14
